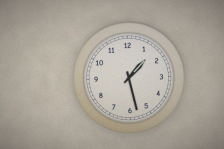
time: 1:28
